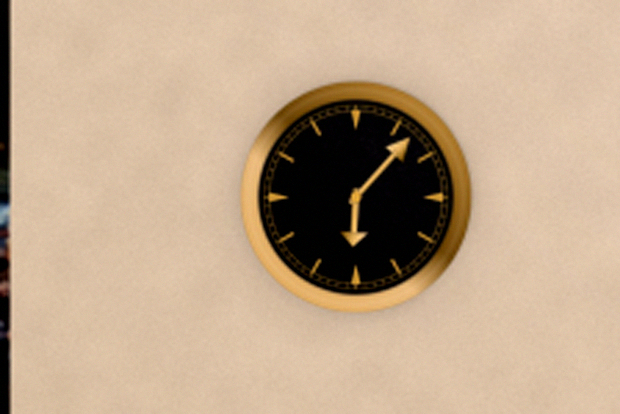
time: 6:07
